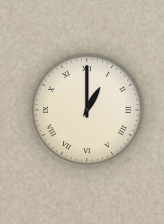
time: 1:00
